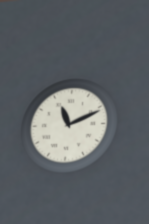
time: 11:11
